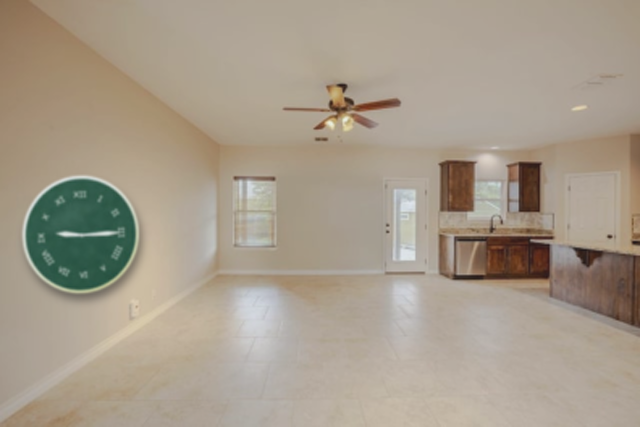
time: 9:15
